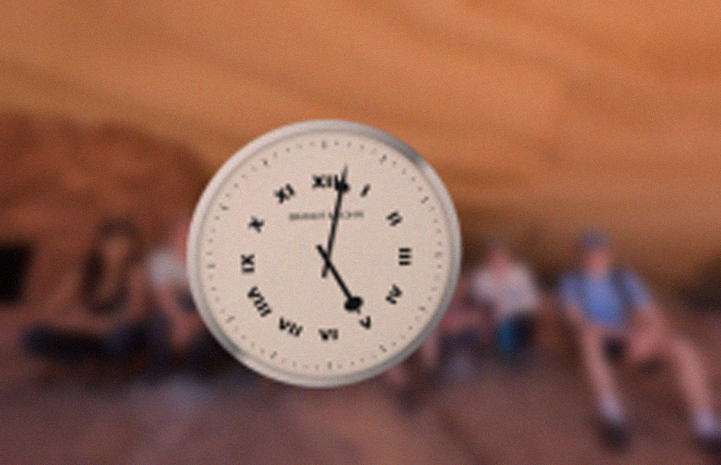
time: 5:02
